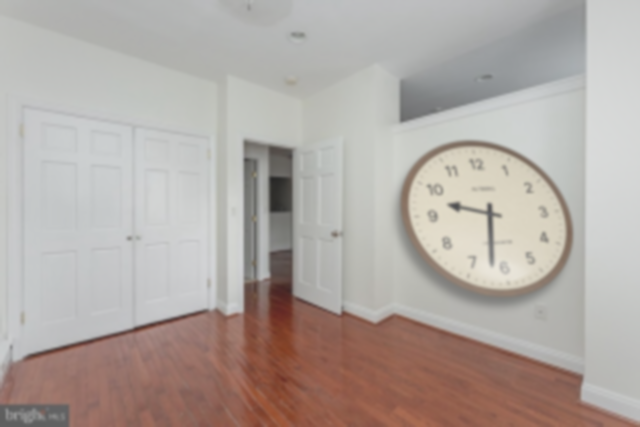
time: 9:32
